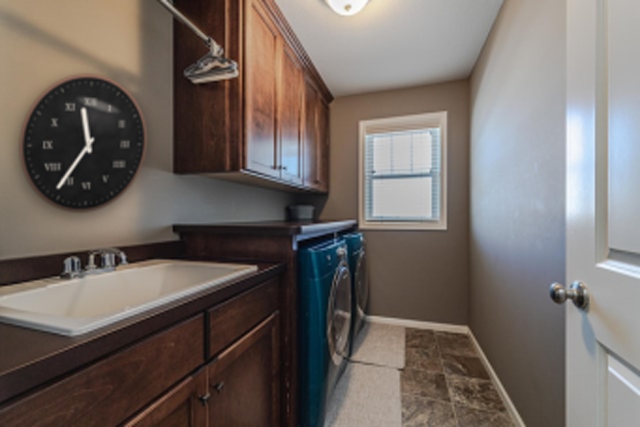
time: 11:36
